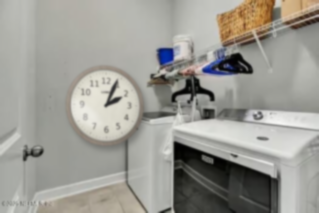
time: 2:04
